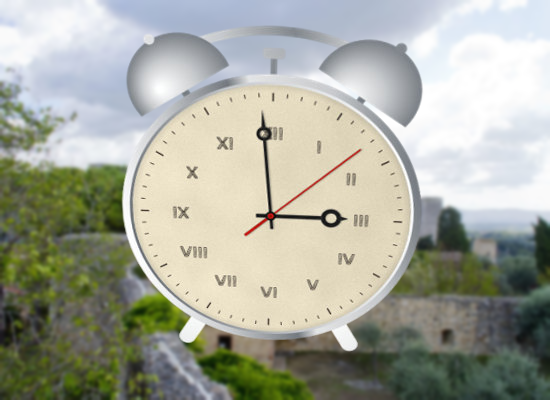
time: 2:59:08
